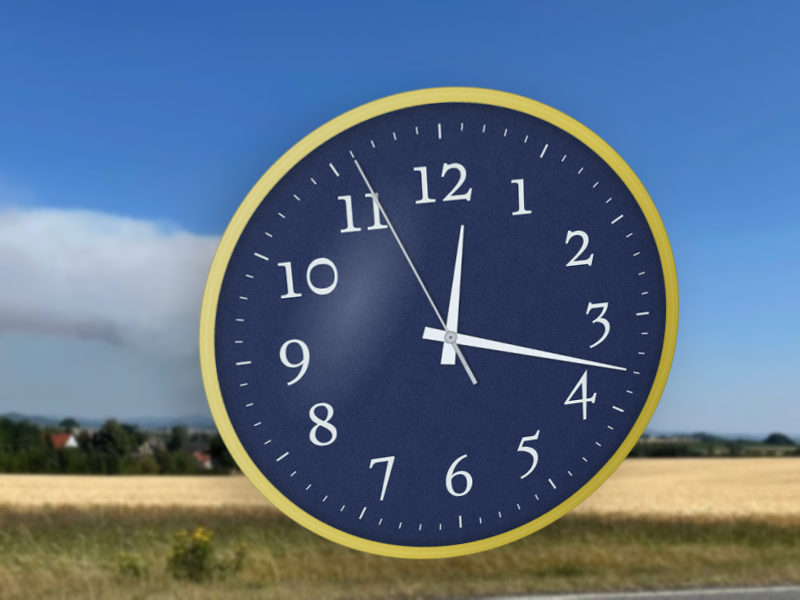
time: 12:17:56
